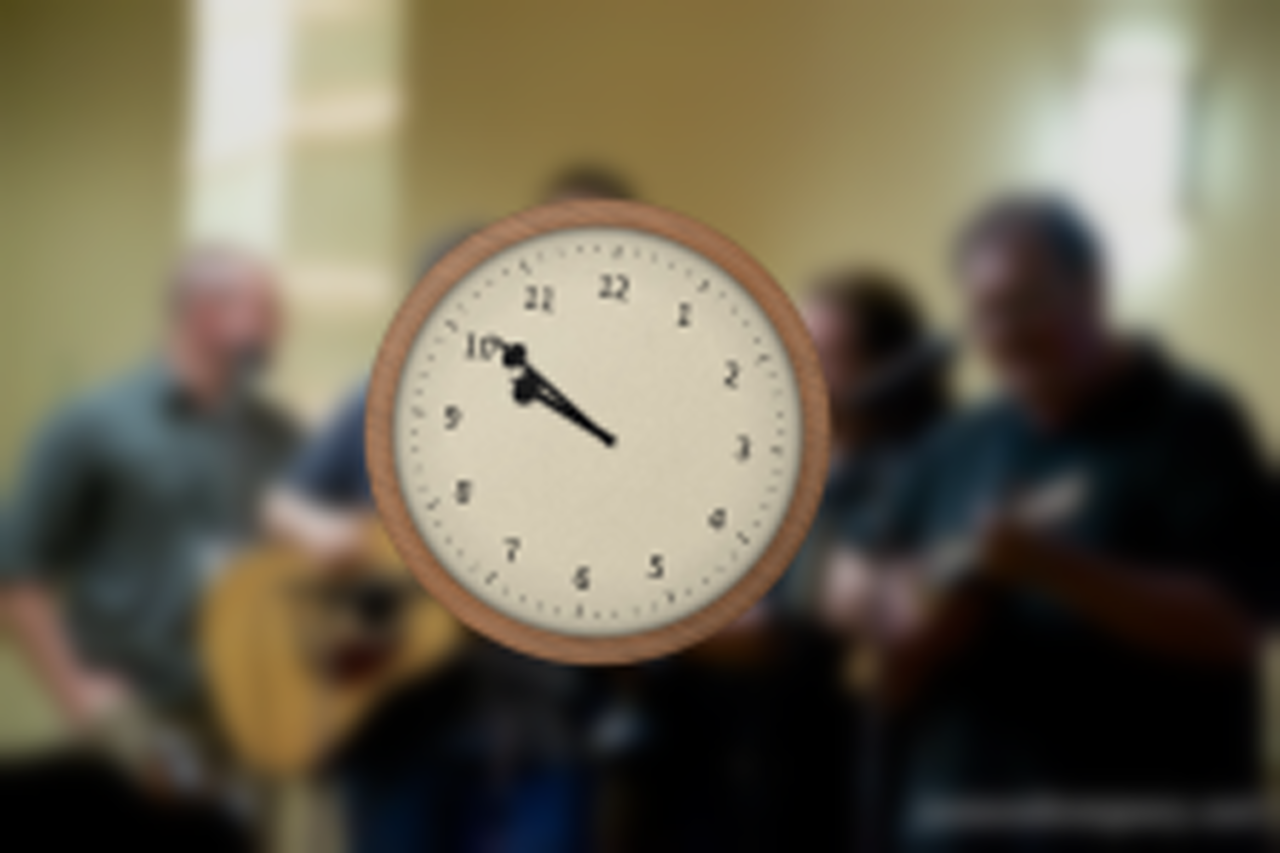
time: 9:51
